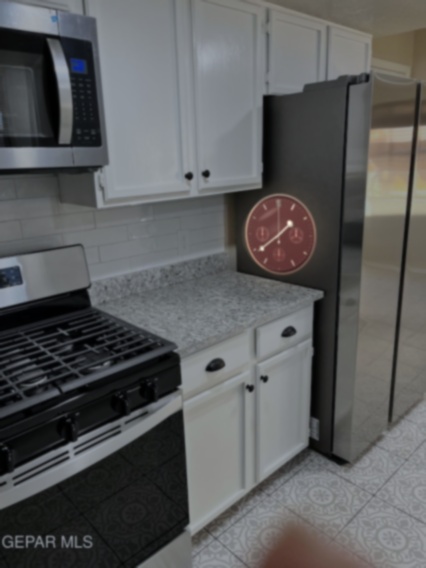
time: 1:39
